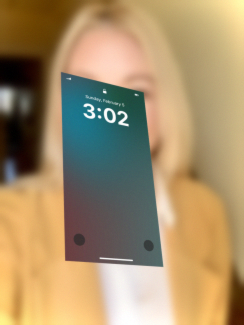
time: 3:02
